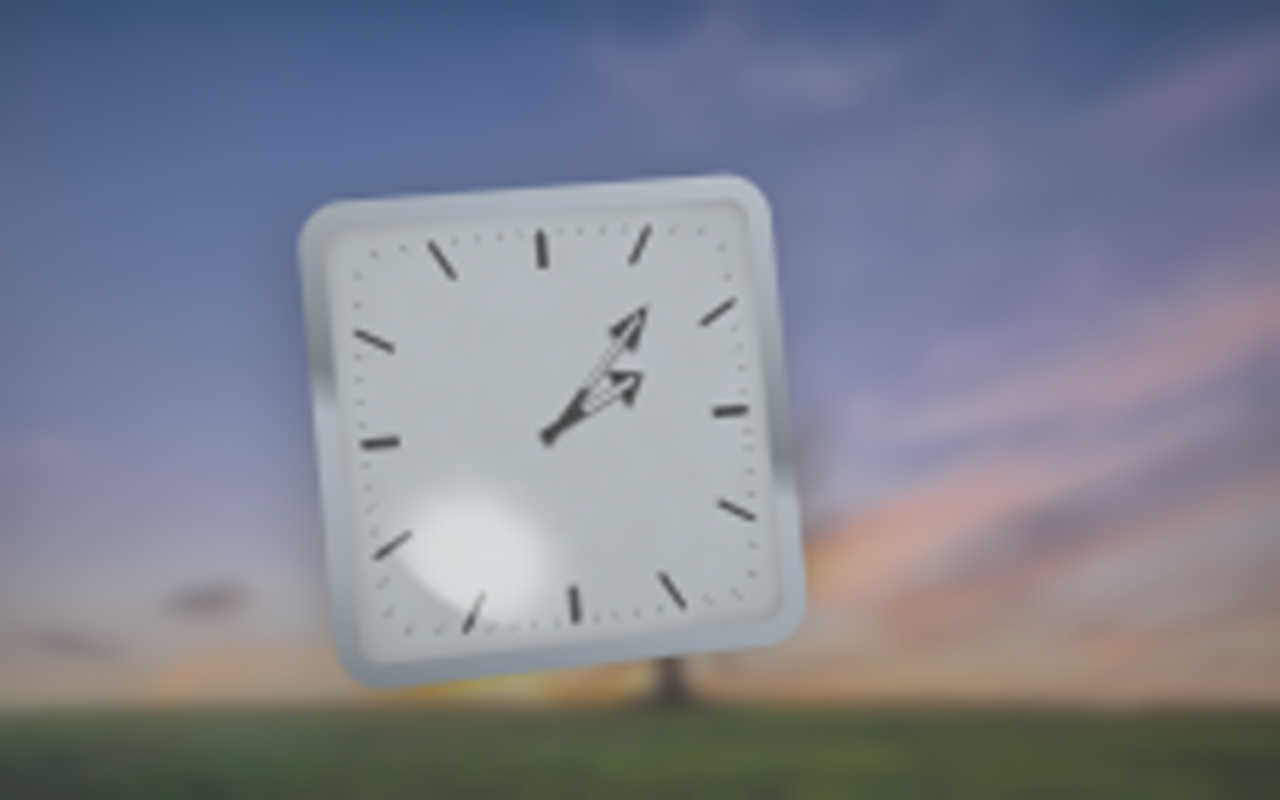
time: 2:07
